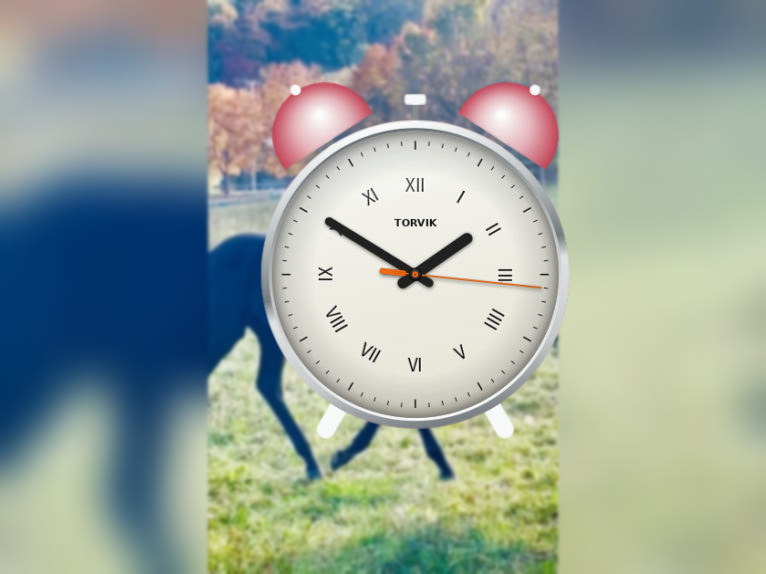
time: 1:50:16
